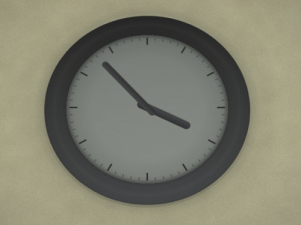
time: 3:53
